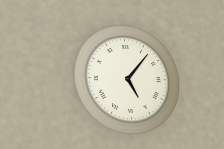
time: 5:07
